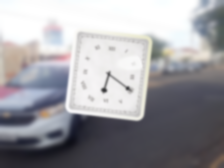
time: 6:20
